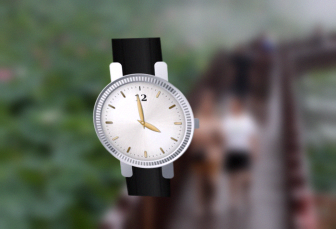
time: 3:59
